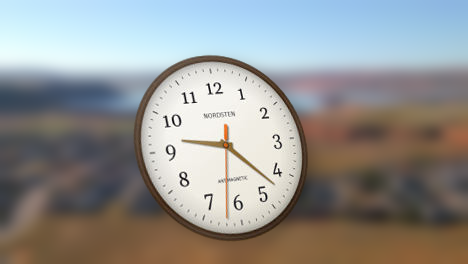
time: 9:22:32
